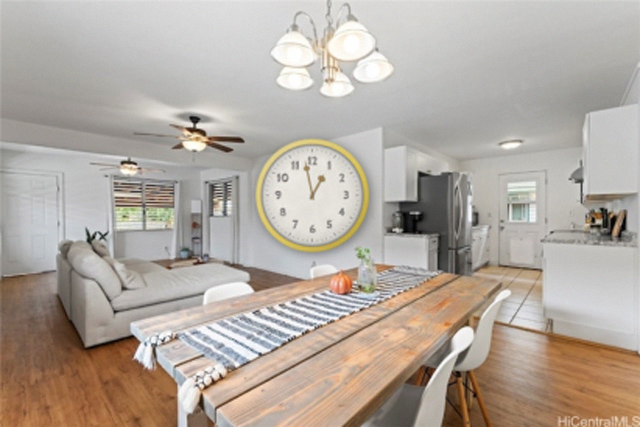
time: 12:58
